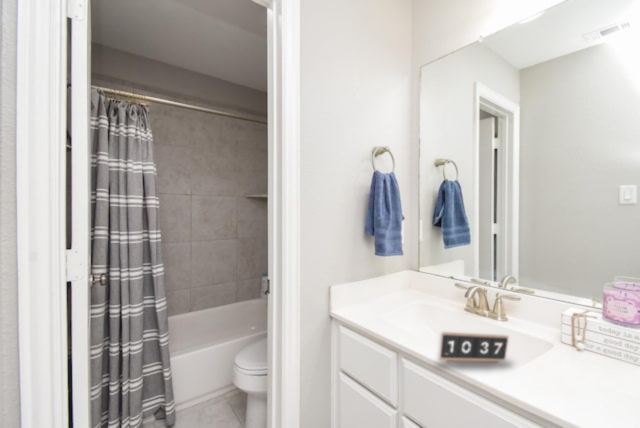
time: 10:37
